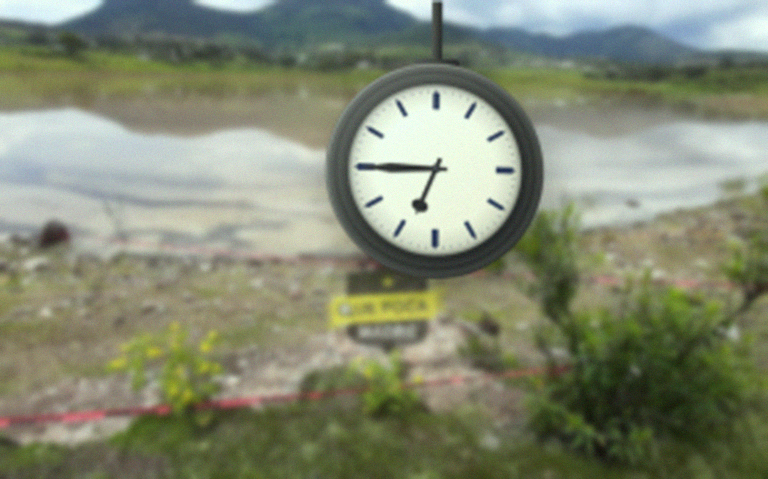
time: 6:45
